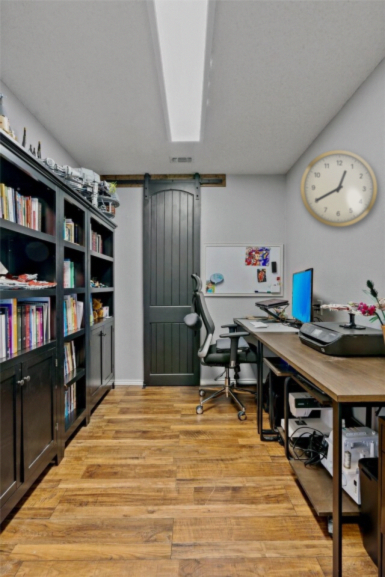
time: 12:40
